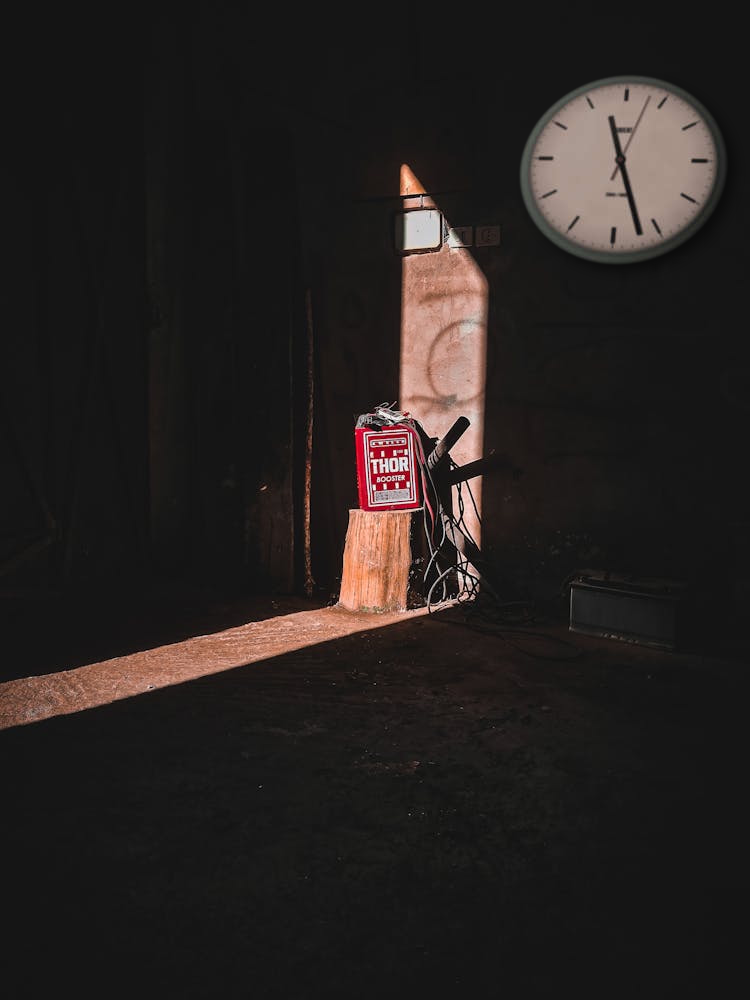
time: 11:27:03
